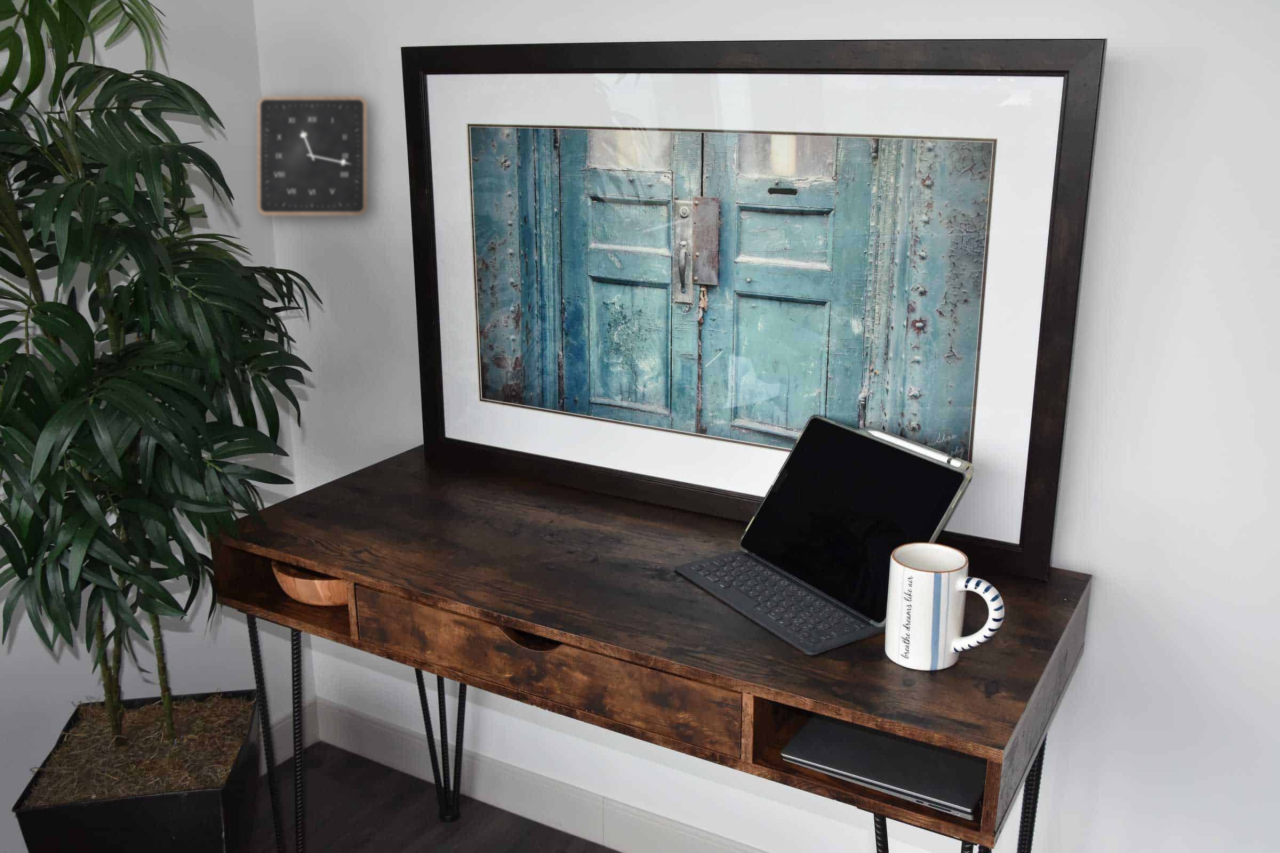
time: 11:17
